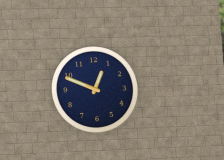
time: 12:49
